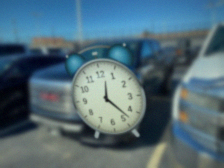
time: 12:23
